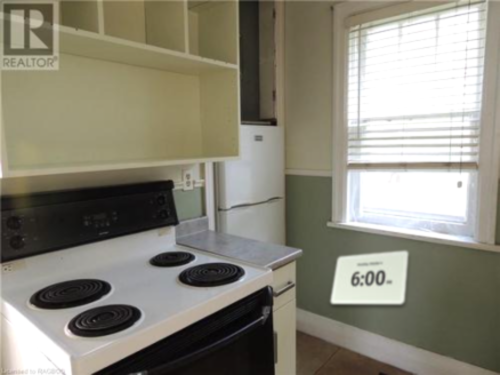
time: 6:00
